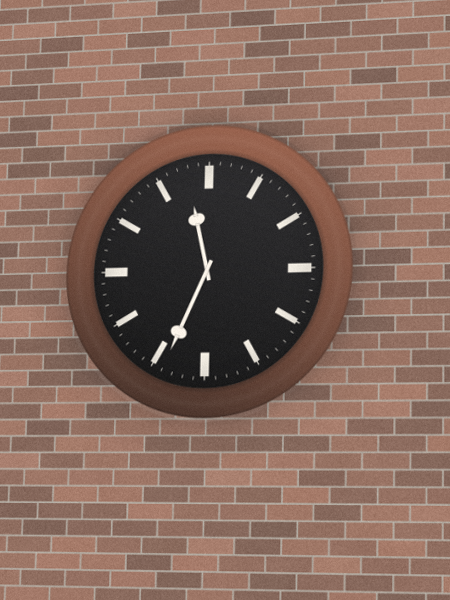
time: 11:34
